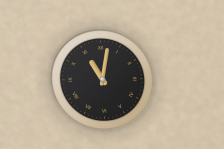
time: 11:02
